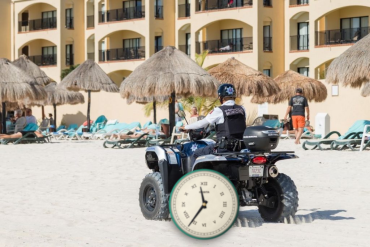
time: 11:36
